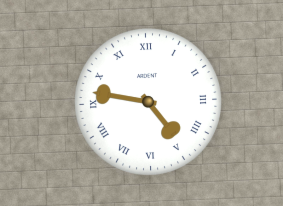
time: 4:47
